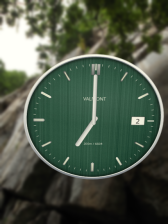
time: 7:00
